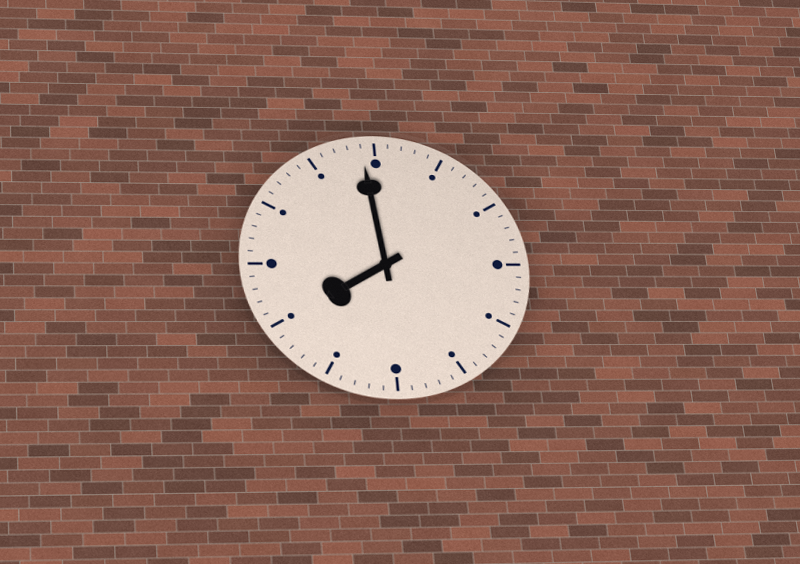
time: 7:59
